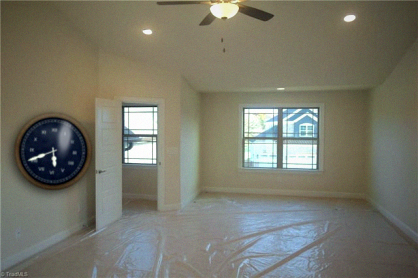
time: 5:41
